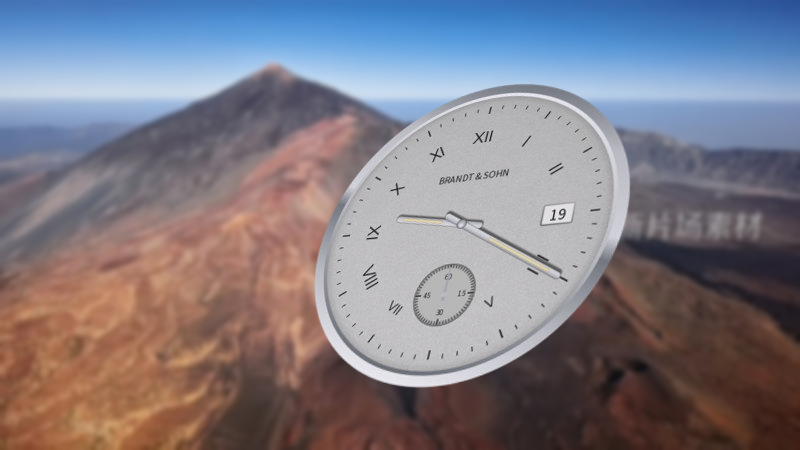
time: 9:20
